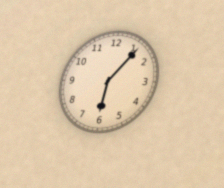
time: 6:06
